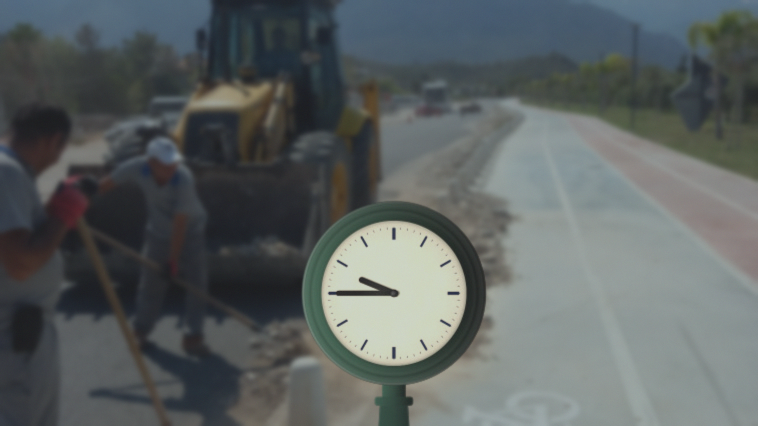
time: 9:45
